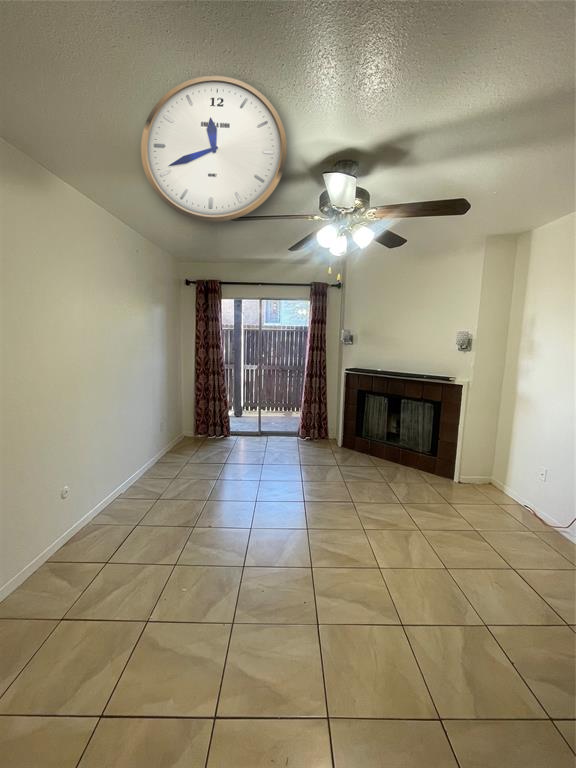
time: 11:41
